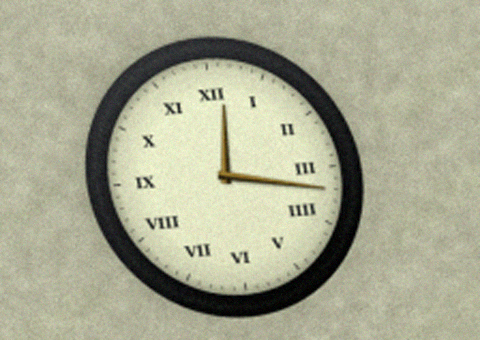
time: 12:17
